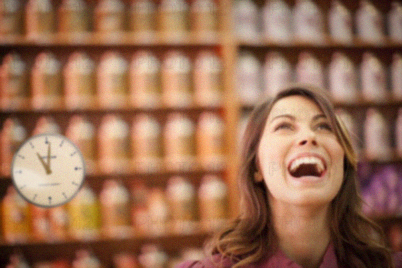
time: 11:01
